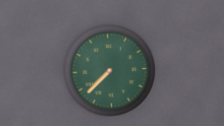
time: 7:38
